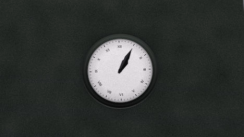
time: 1:05
